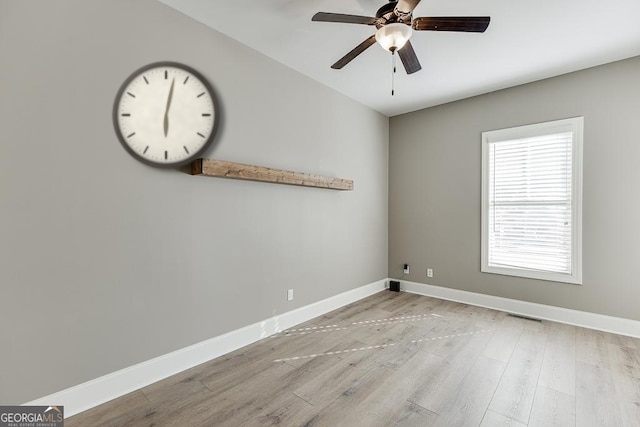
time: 6:02
